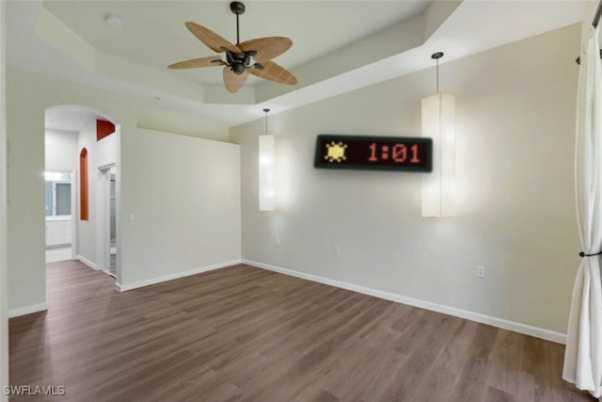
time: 1:01
